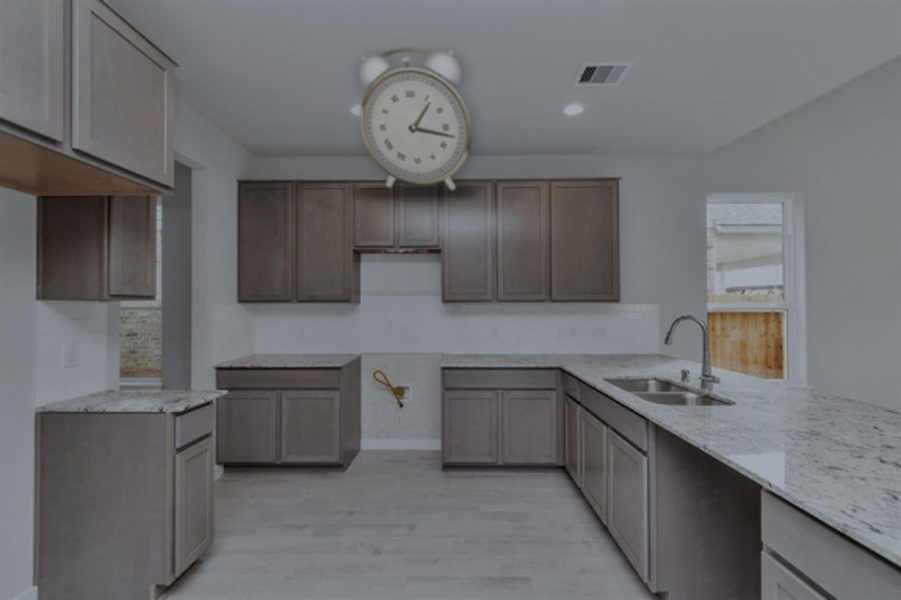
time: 1:17
